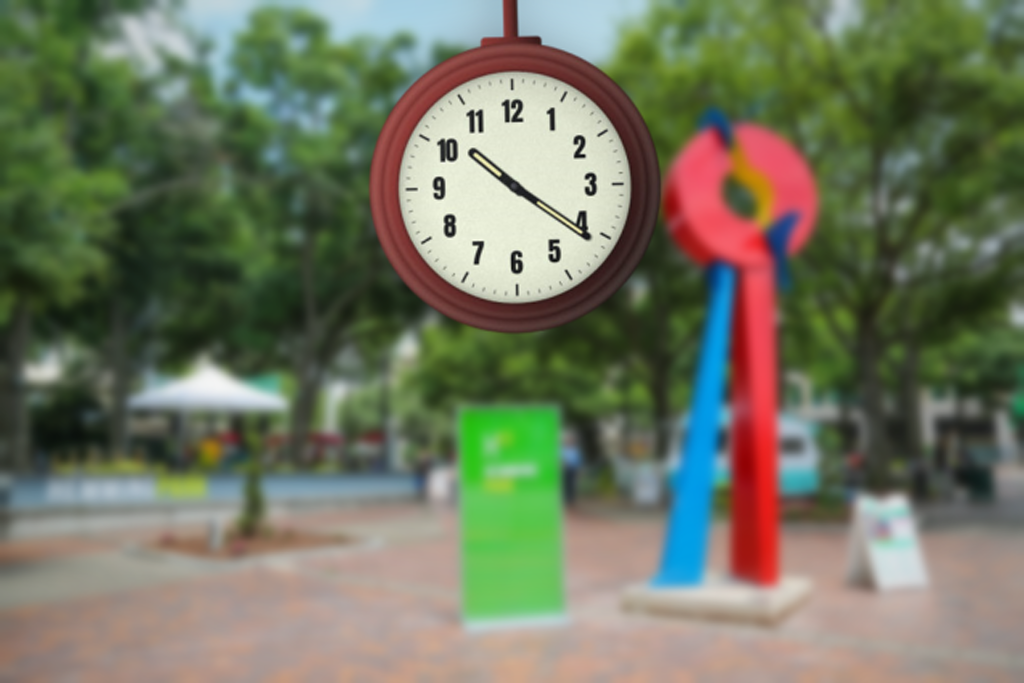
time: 10:21
